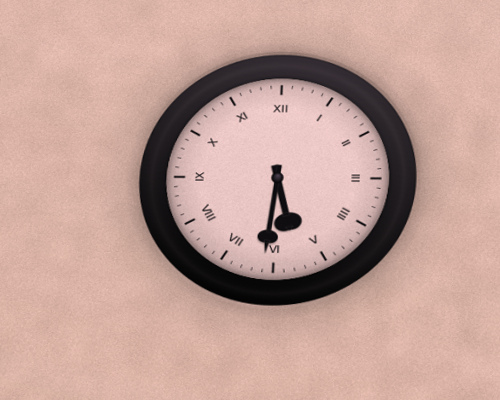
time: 5:31
